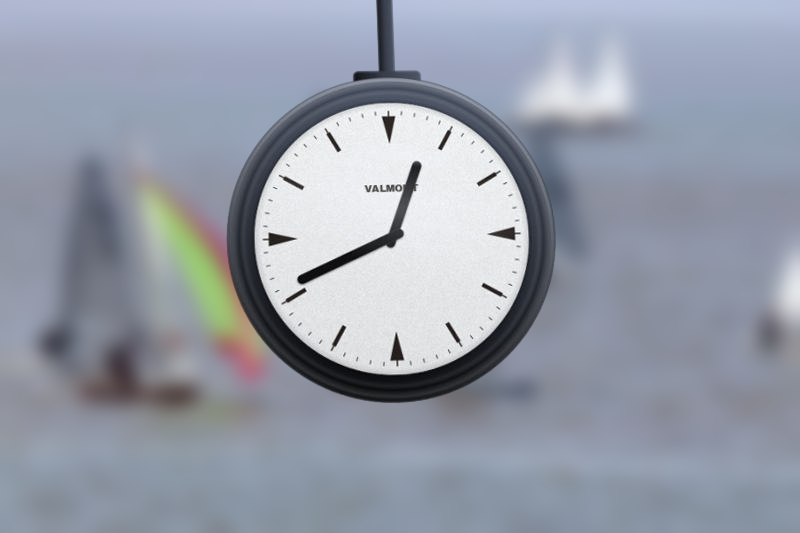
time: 12:41
